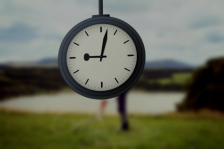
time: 9:02
